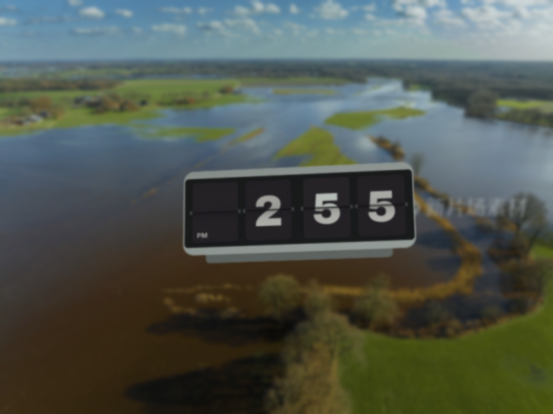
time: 2:55
